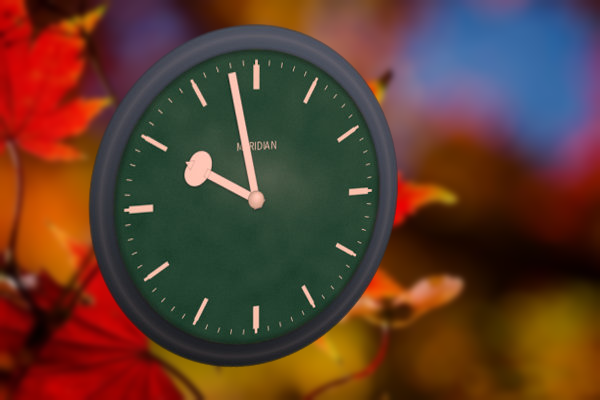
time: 9:58
